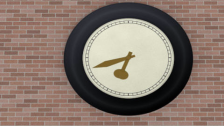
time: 6:42
